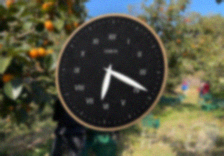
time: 6:19
